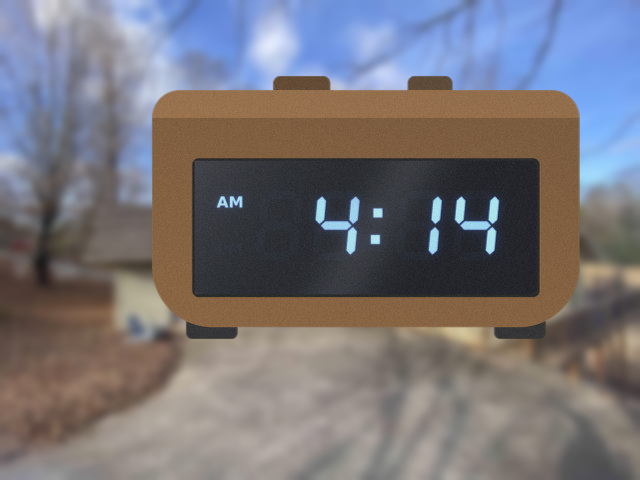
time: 4:14
